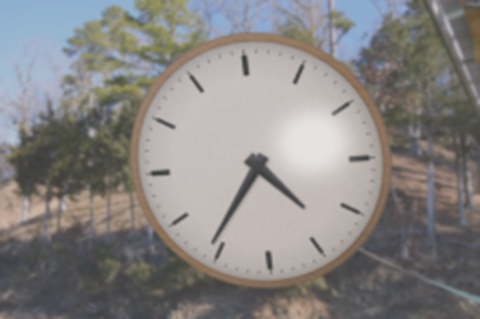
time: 4:36
